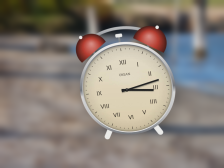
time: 3:13
